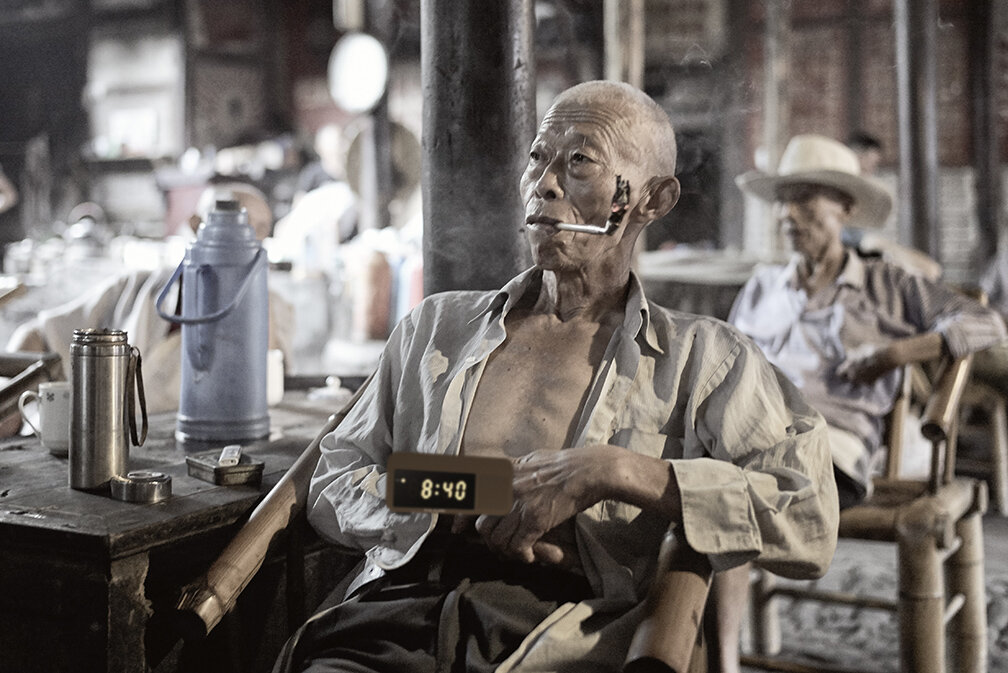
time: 8:40
